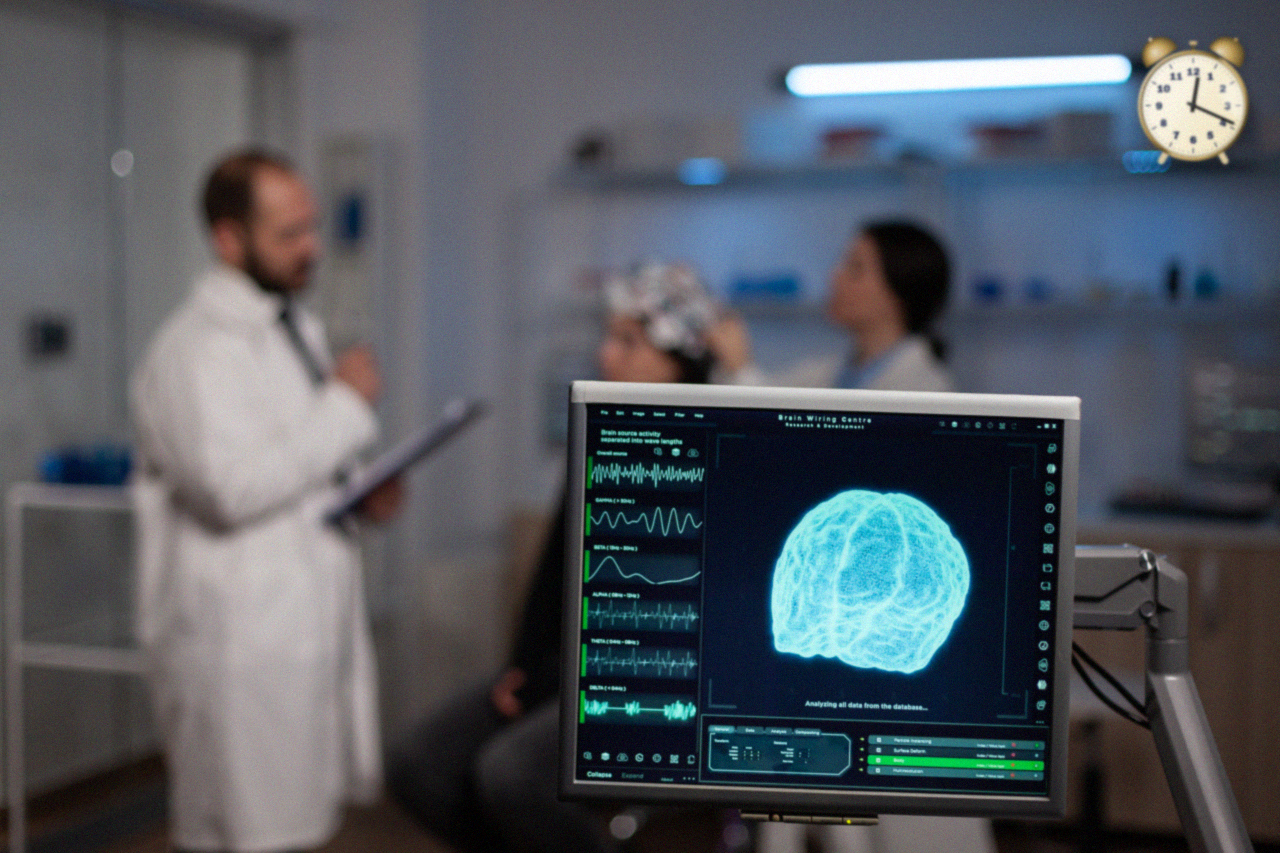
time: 12:19
